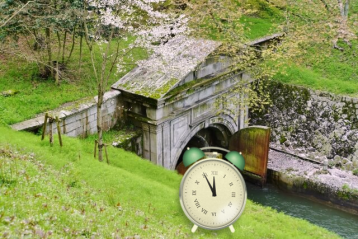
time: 11:55
